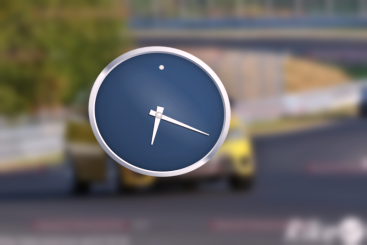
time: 6:18
